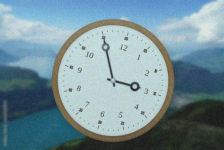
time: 2:55
